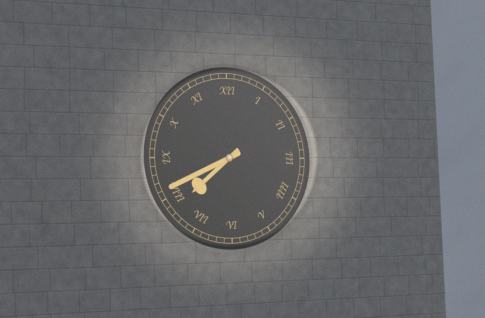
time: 7:41
